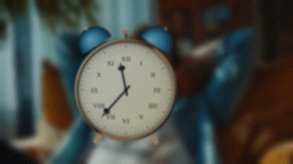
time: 11:37
